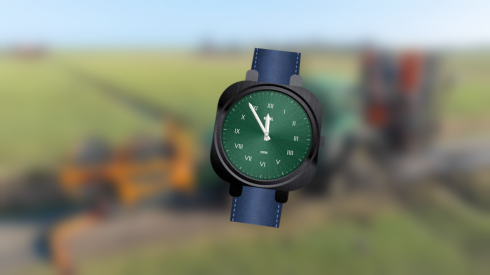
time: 11:54
